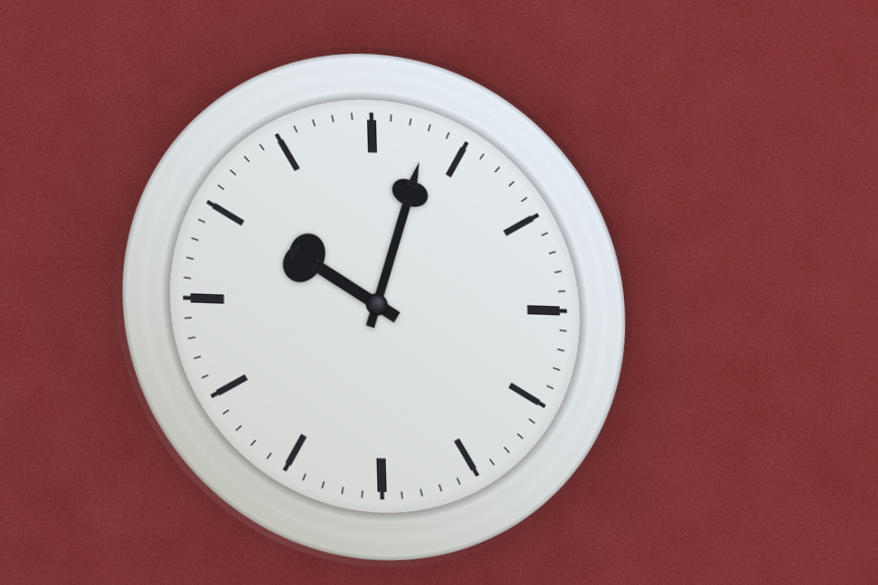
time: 10:03
